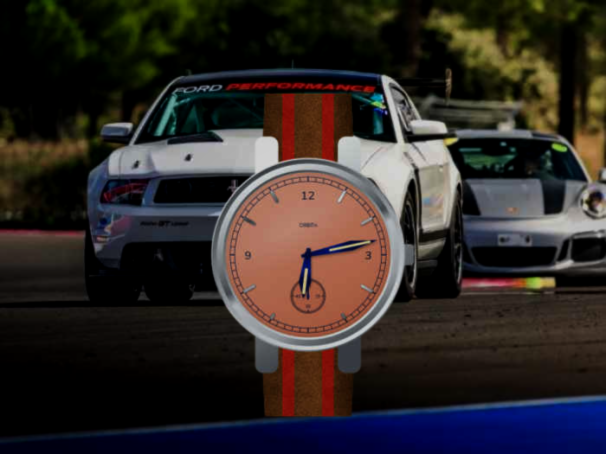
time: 6:13
